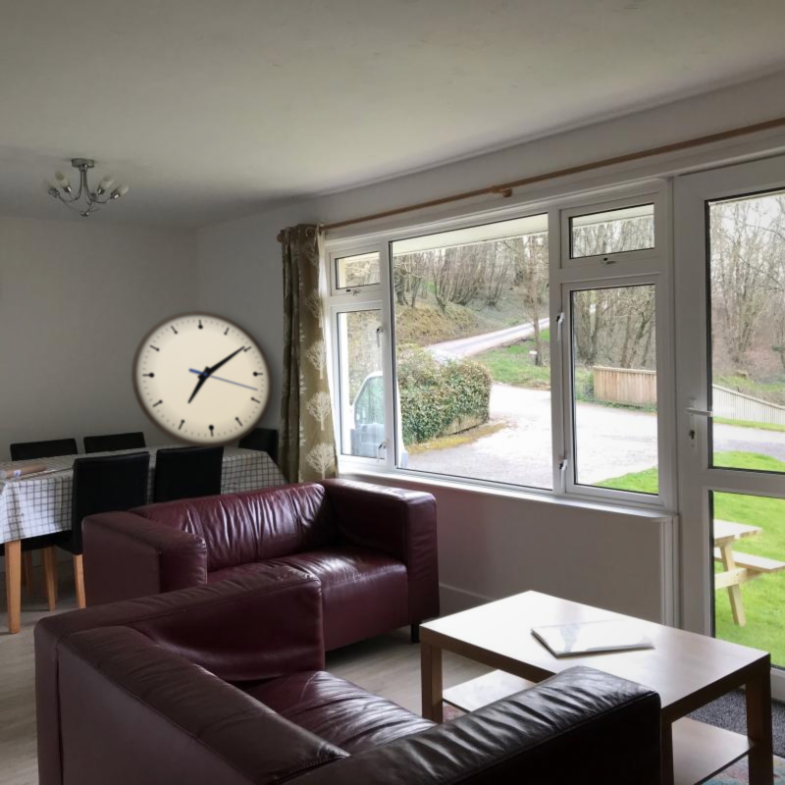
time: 7:09:18
